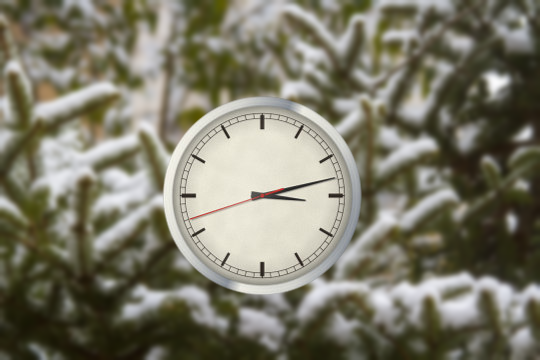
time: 3:12:42
